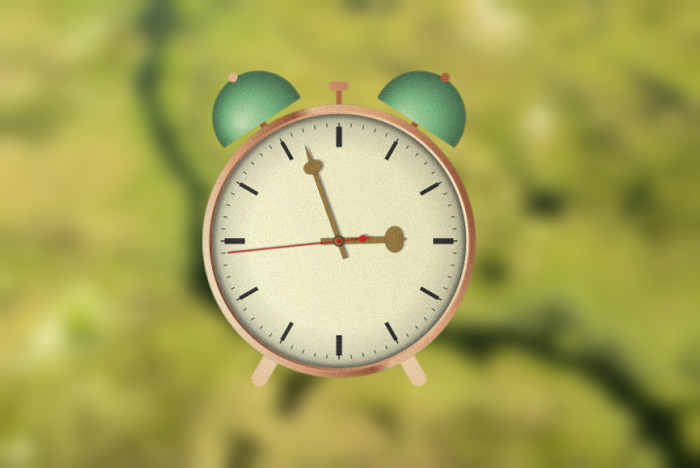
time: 2:56:44
